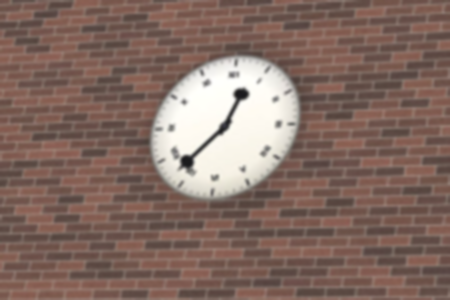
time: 12:37
